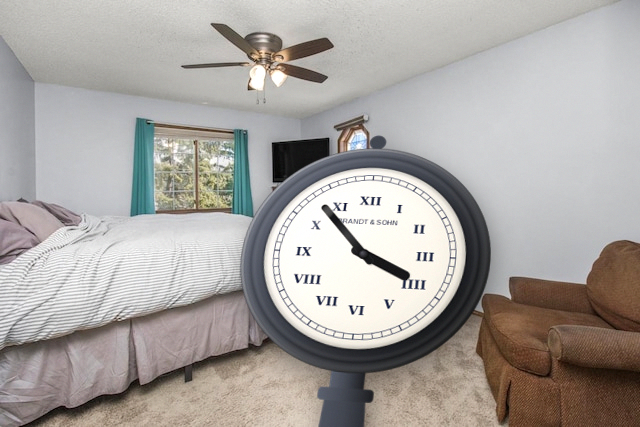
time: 3:53
